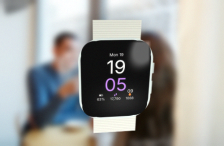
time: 19:05
